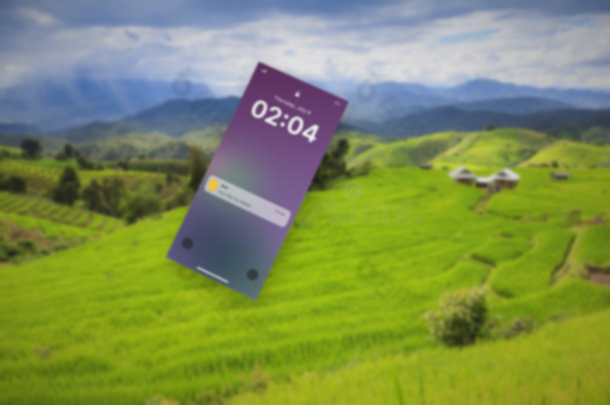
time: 2:04
